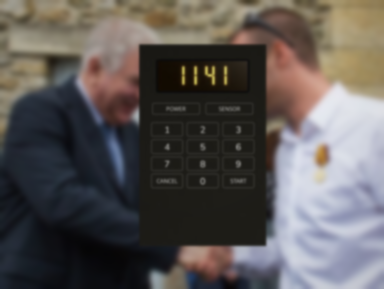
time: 11:41
